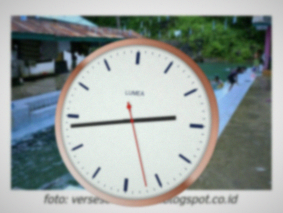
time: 2:43:27
